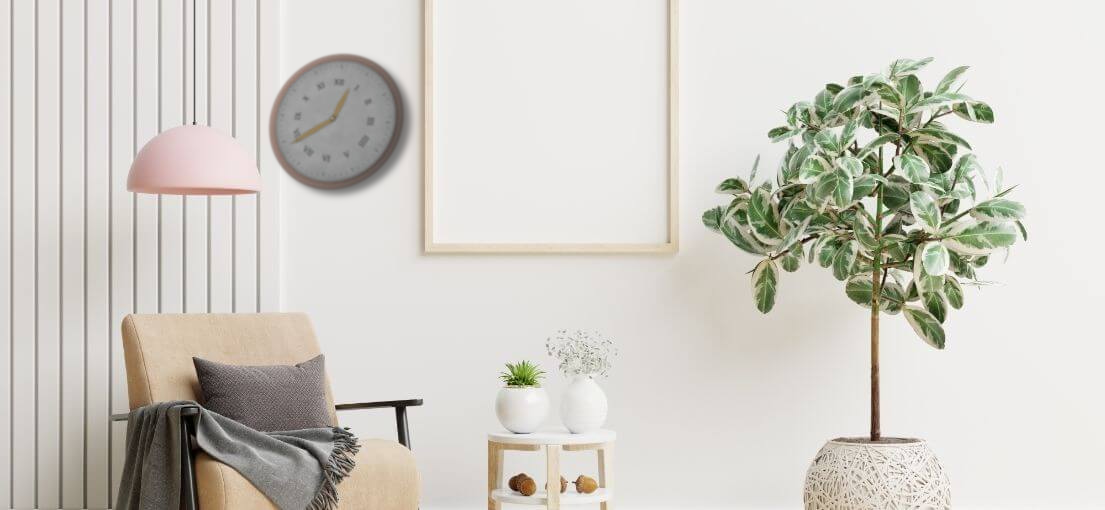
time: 12:39
